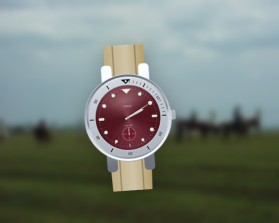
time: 2:10
